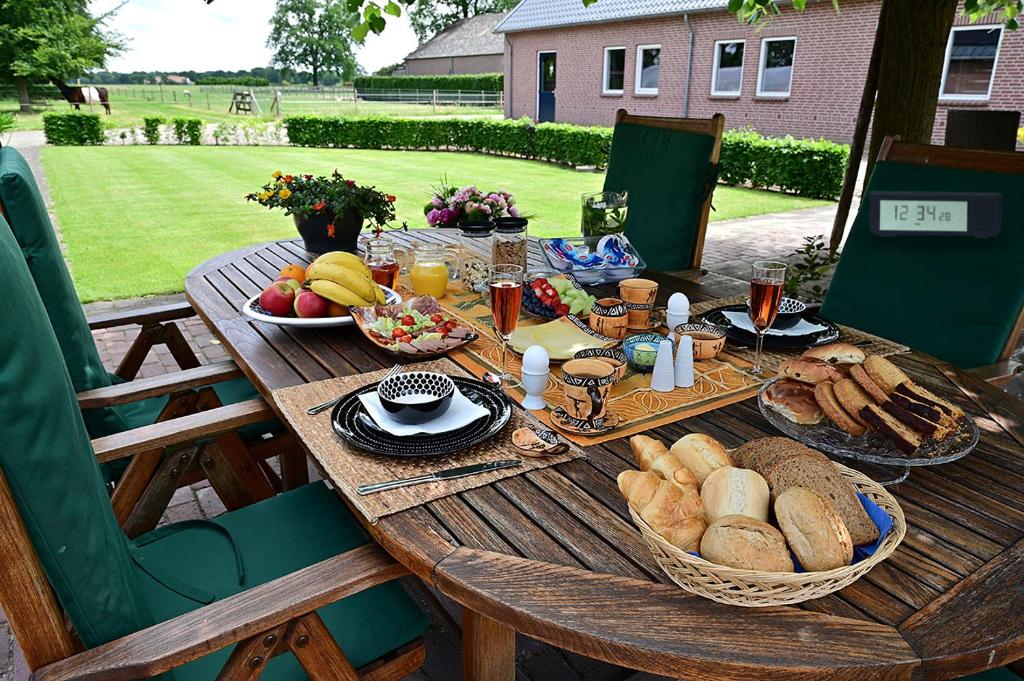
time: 12:34
